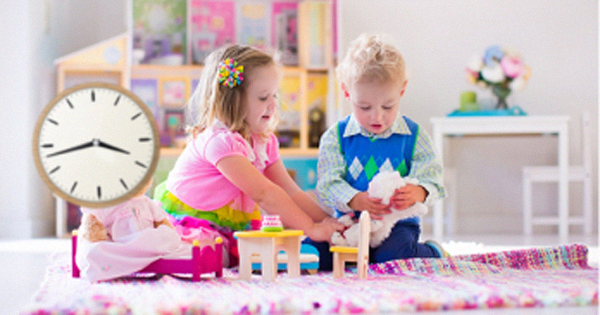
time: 3:43
